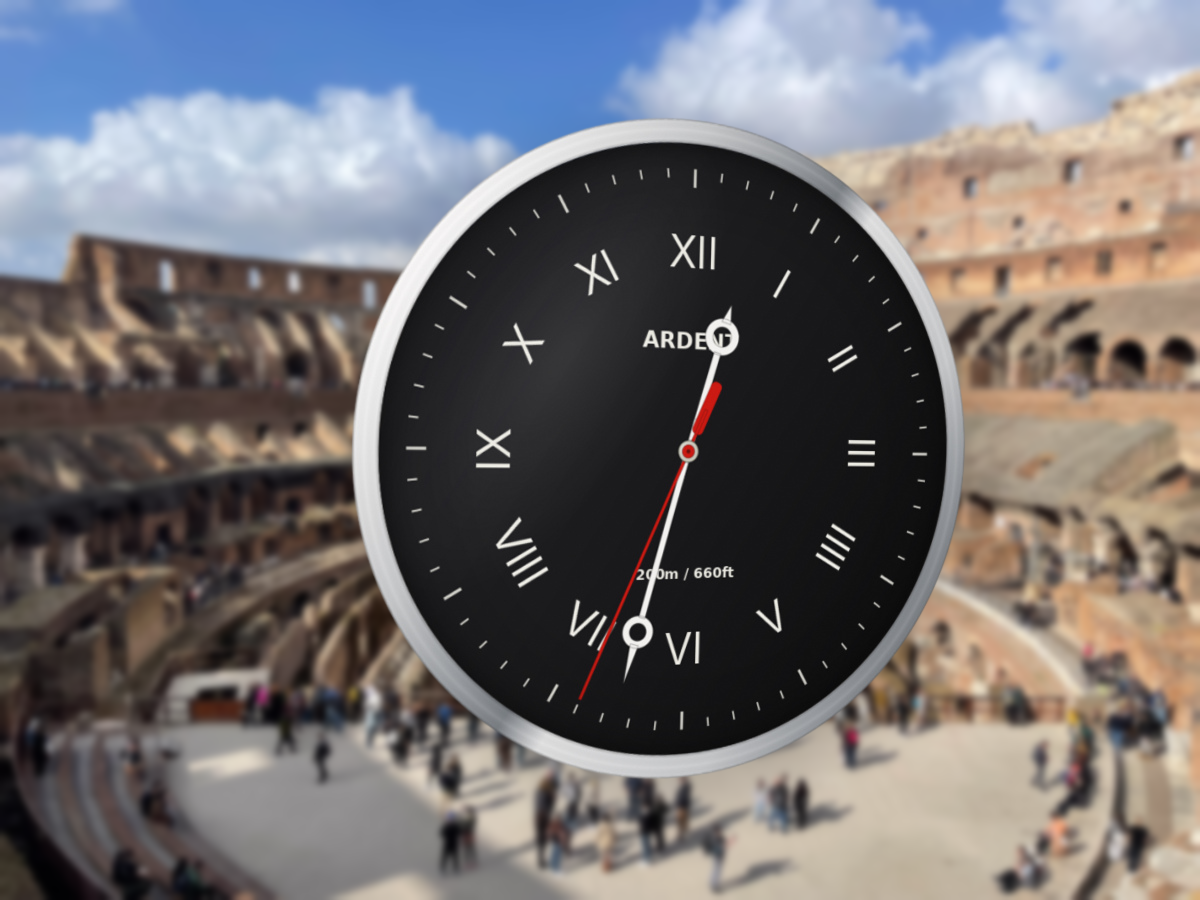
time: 12:32:34
